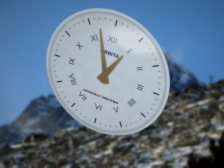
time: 12:57
